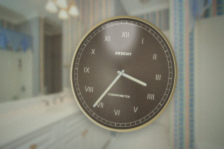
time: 3:36
